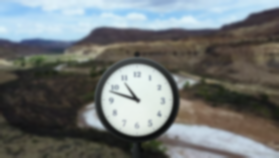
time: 10:48
